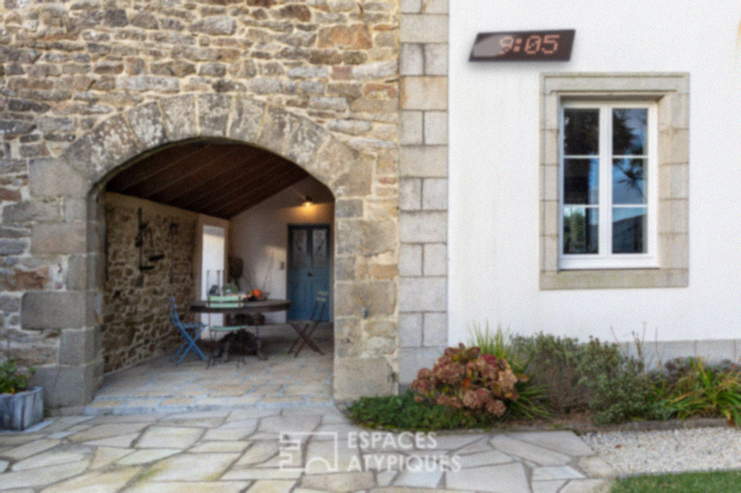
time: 9:05
